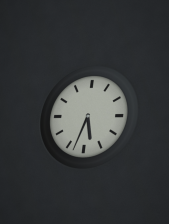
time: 5:33
